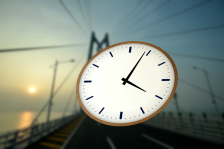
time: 4:04
